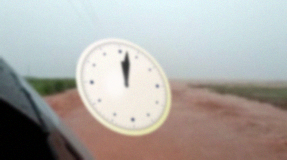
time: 12:02
